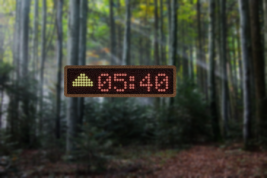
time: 5:40
